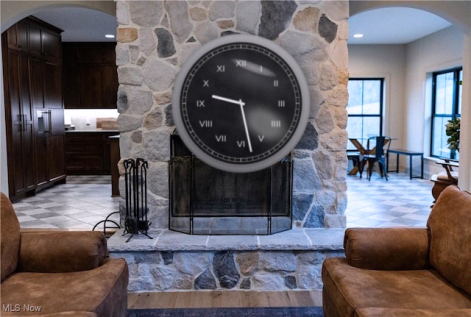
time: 9:28
